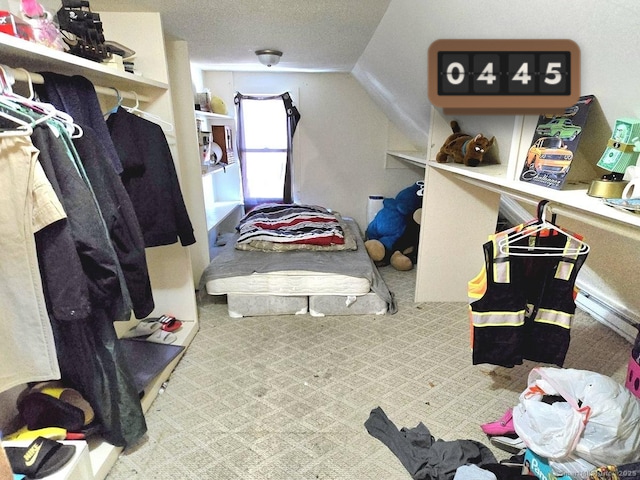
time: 4:45
